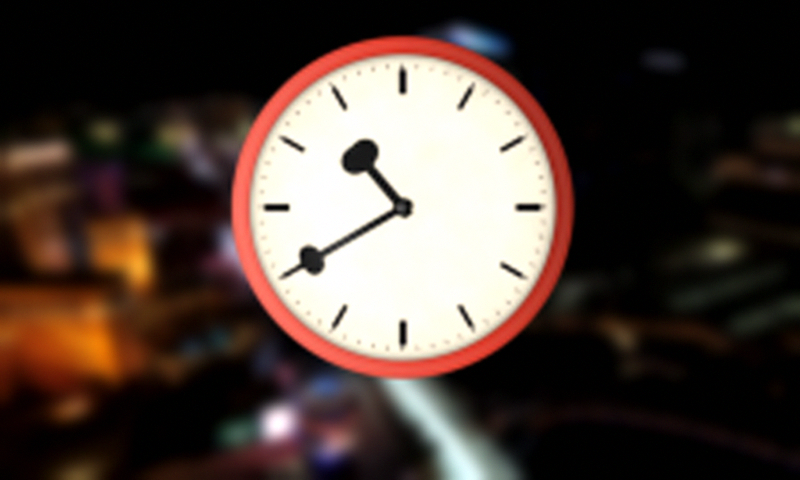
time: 10:40
